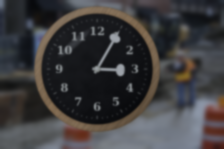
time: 3:05
